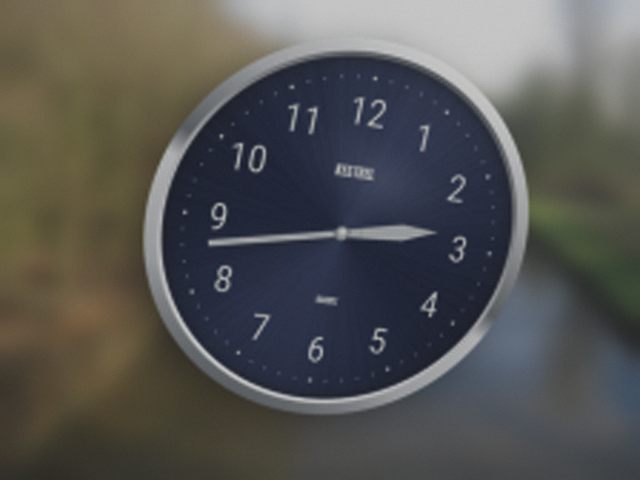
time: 2:43
